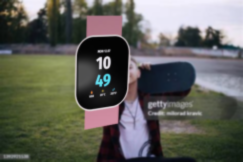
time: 10:49
